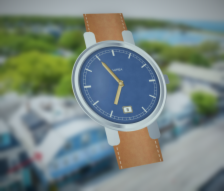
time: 6:55
